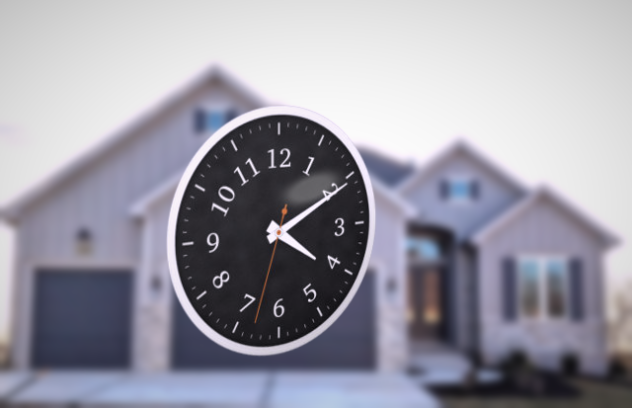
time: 4:10:33
